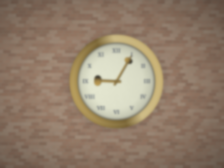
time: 9:05
